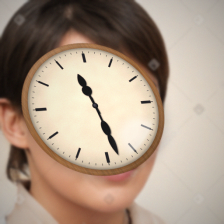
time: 11:28
